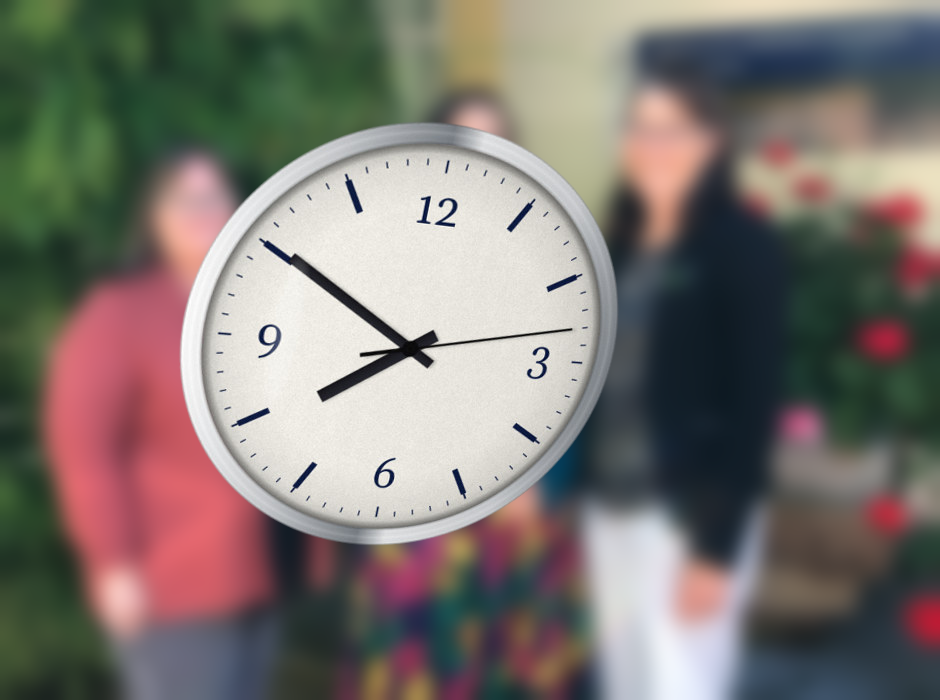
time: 7:50:13
